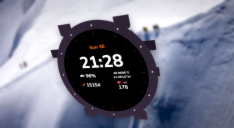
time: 21:28
